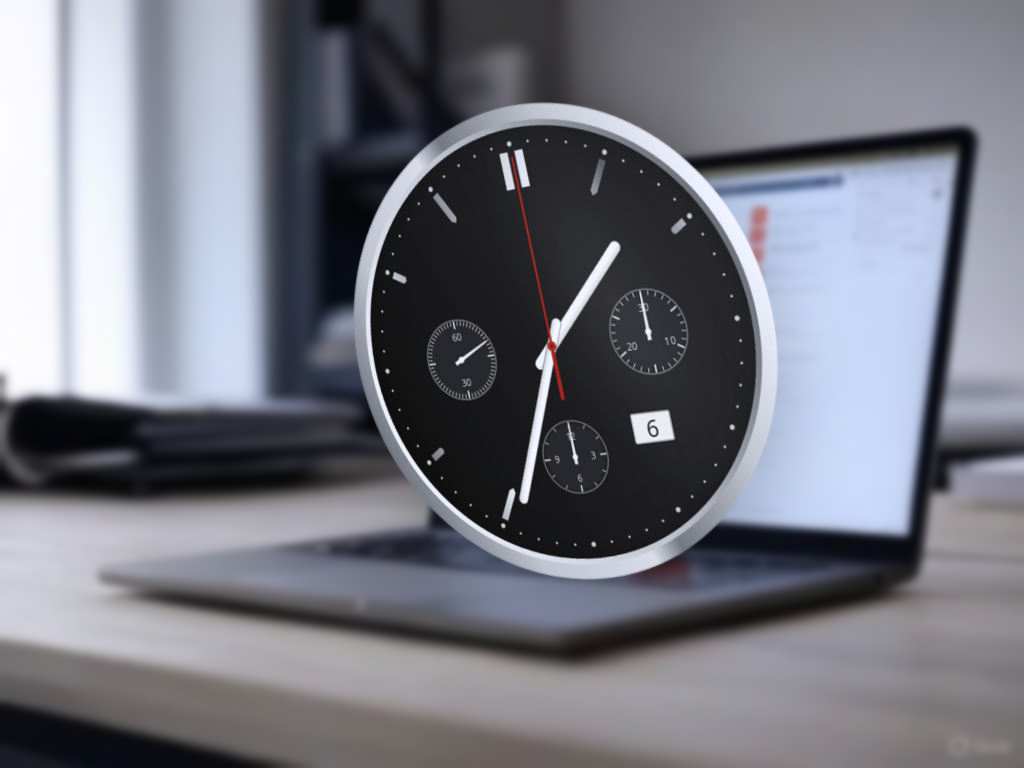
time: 1:34:11
